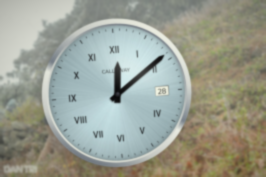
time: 12:09
